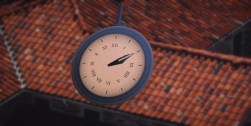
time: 2:10
